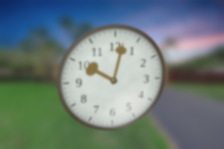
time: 10:02
